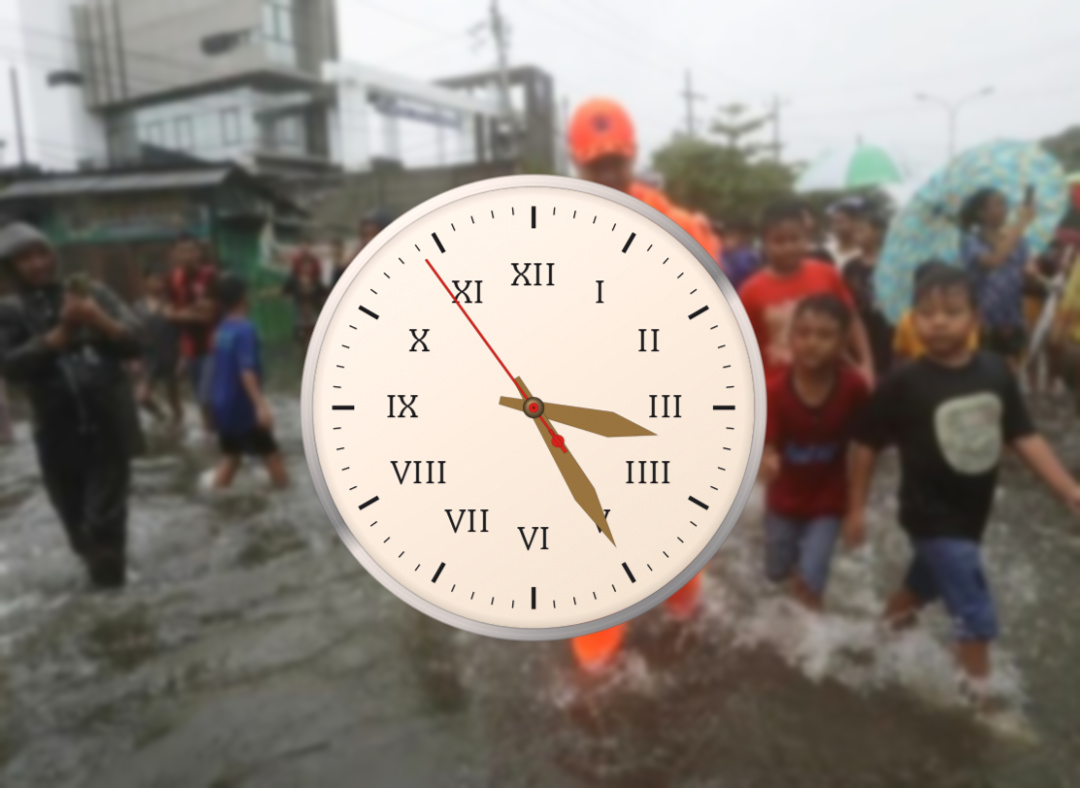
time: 3:24:54
